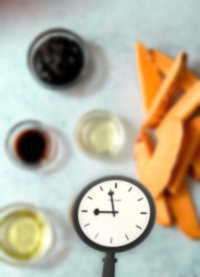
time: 8:58
